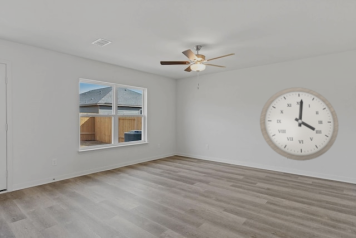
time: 4:01
